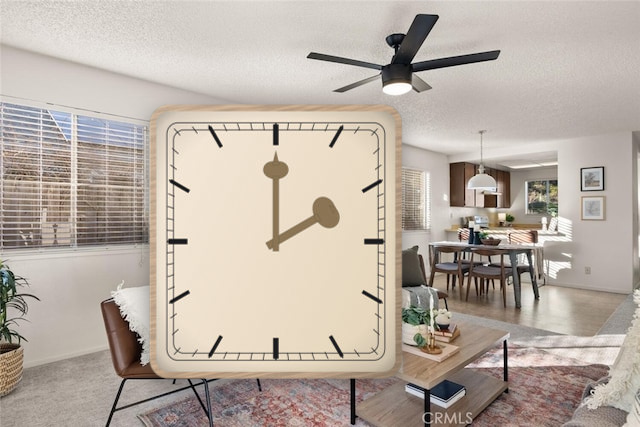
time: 2:00
